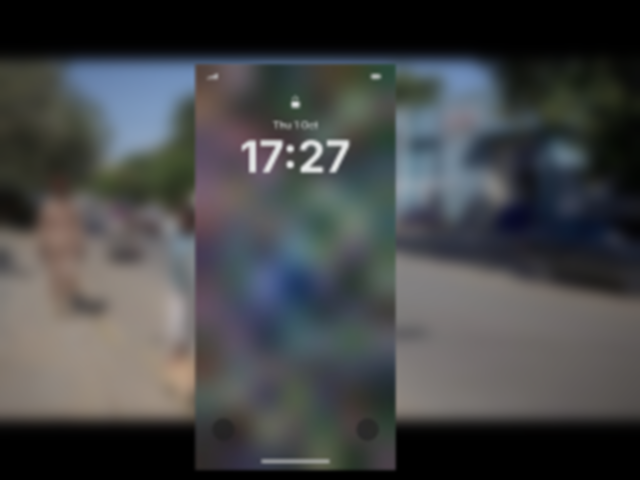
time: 17:27
